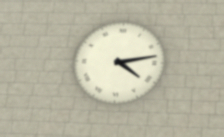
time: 4:13
